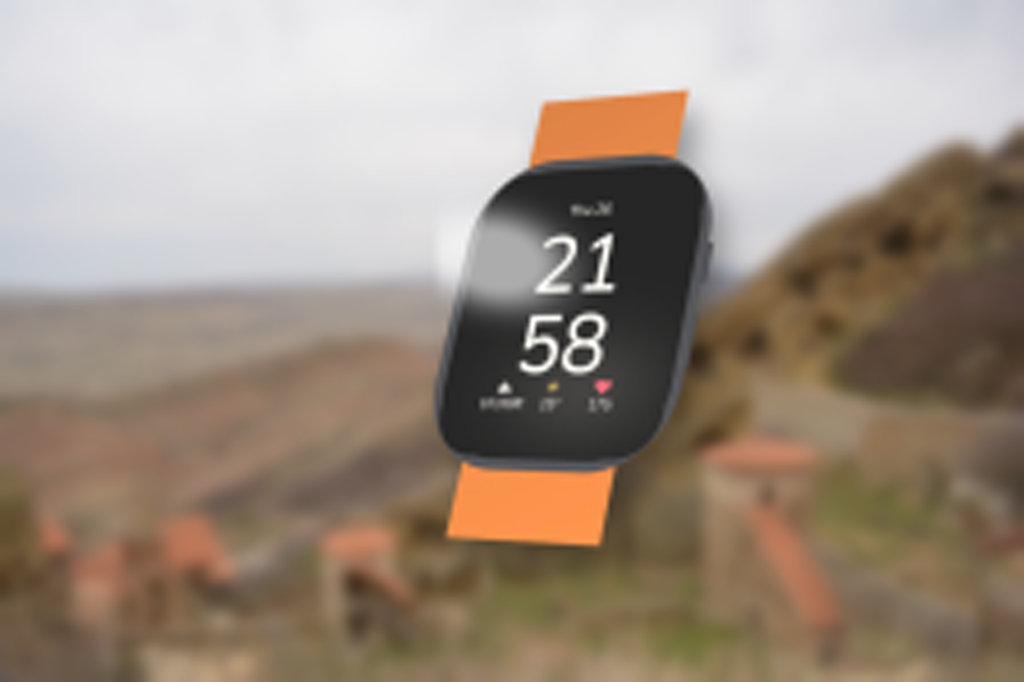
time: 21:58
